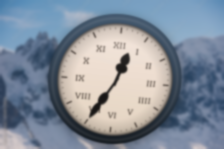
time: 12:35
